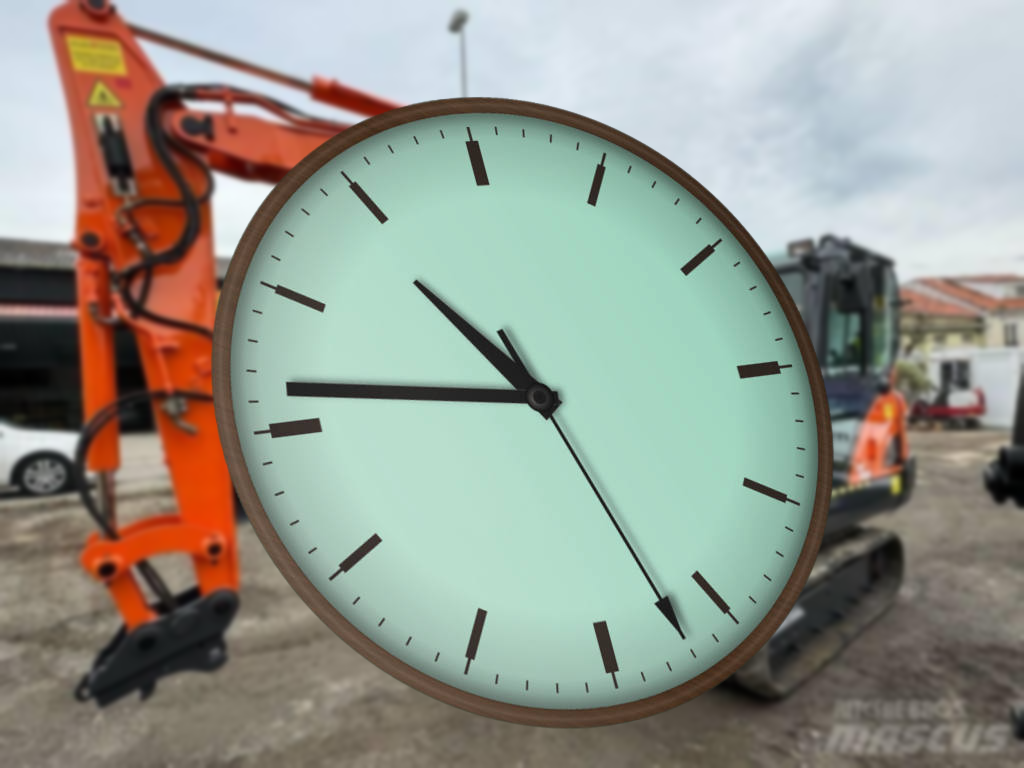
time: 10:46:27
